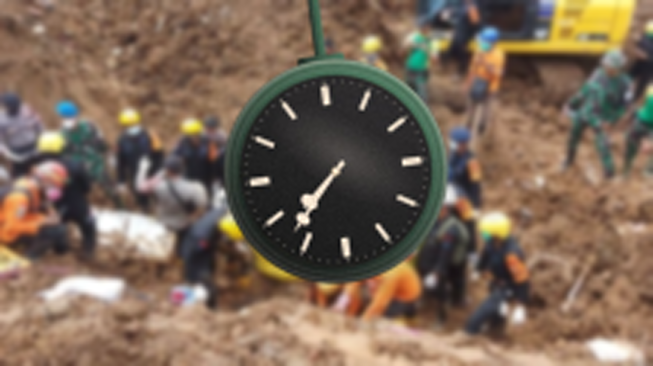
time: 7:37
